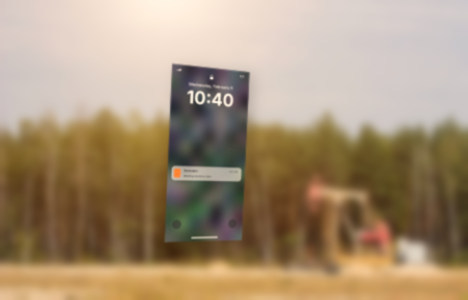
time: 10:40
